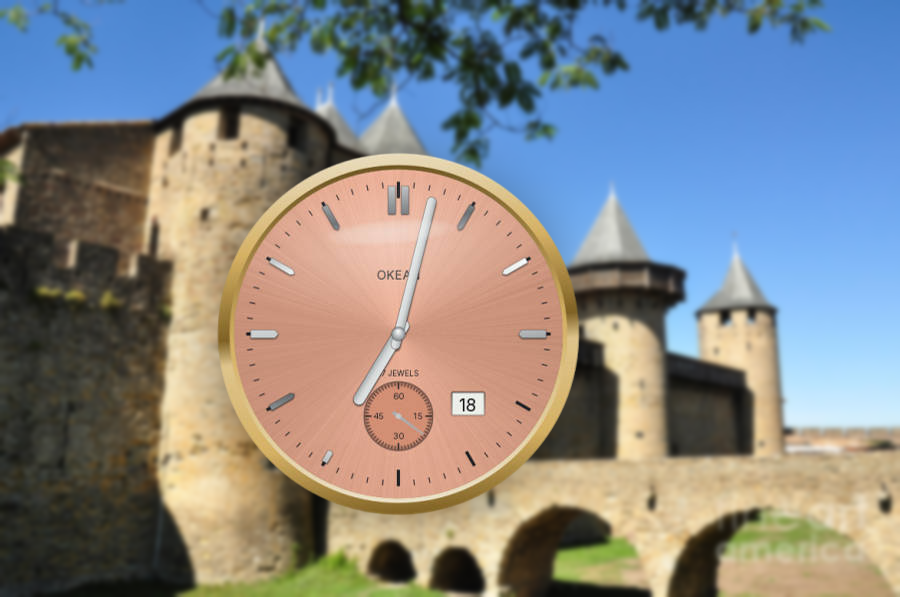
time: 7:02:21
